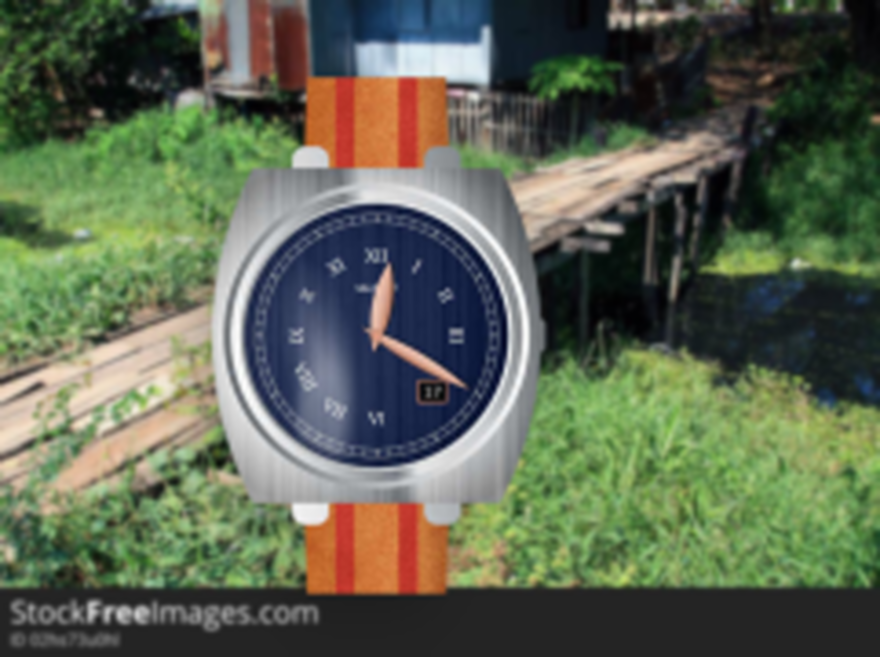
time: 12:20
